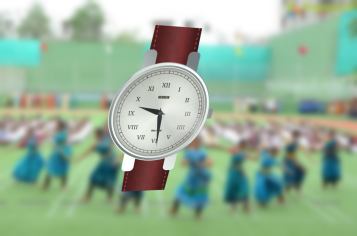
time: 9:29
